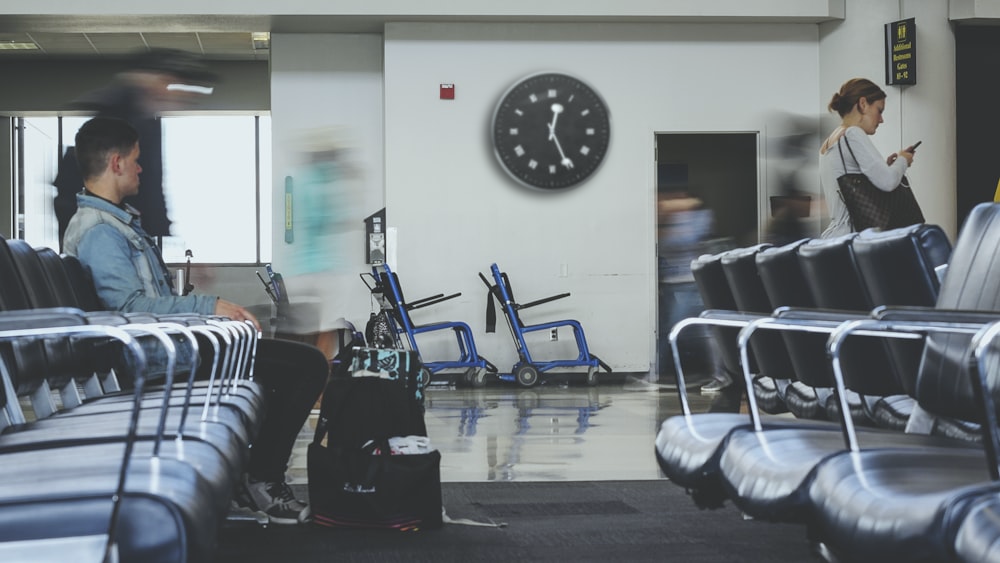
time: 12:26
